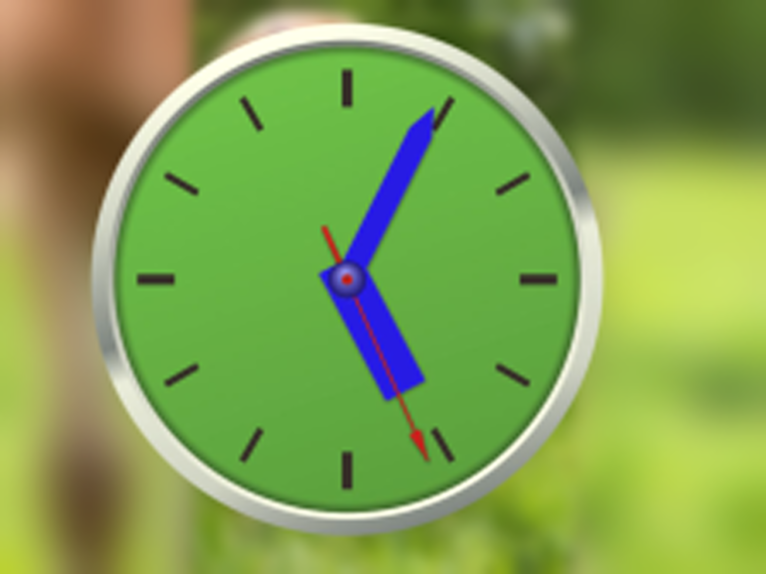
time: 5:04:26
